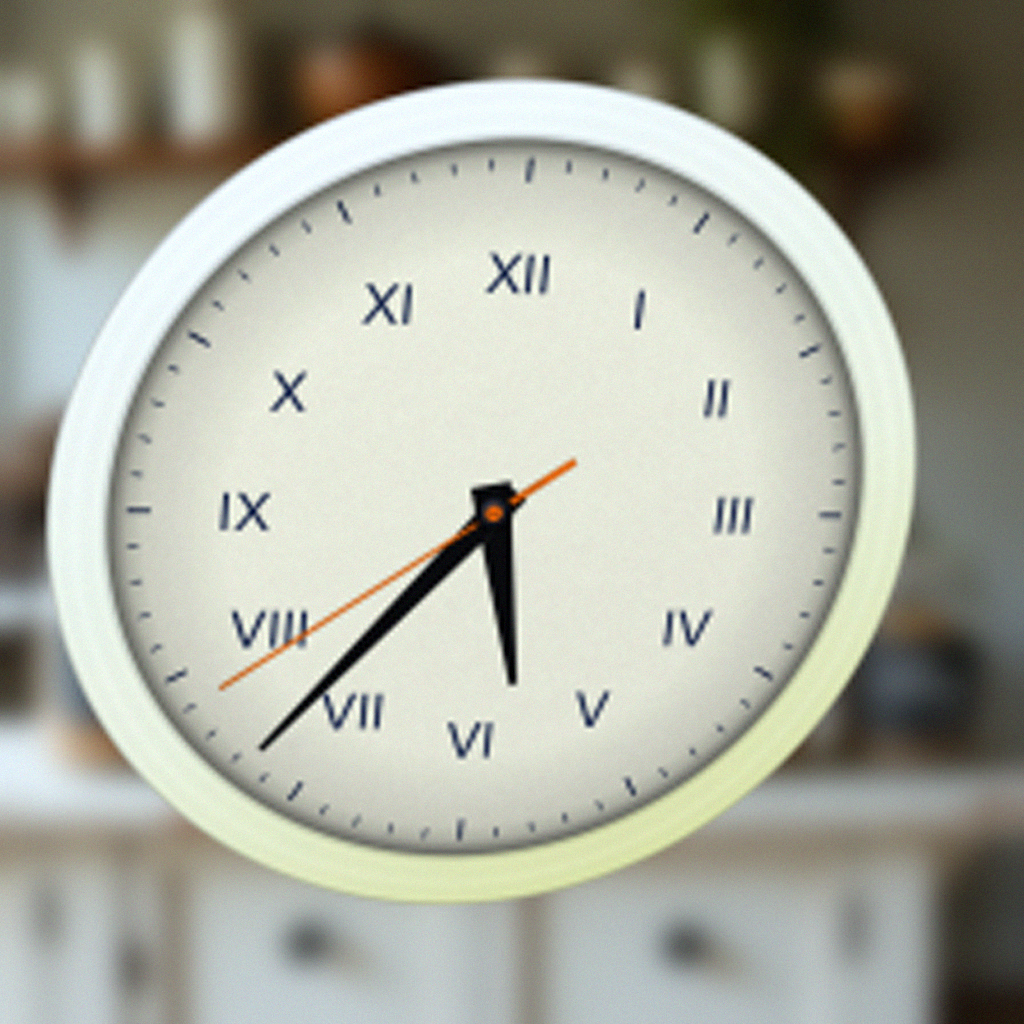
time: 5:36:39
